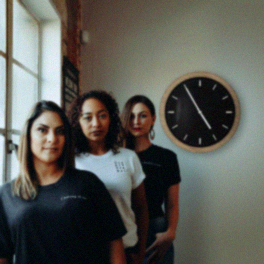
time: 4:55
